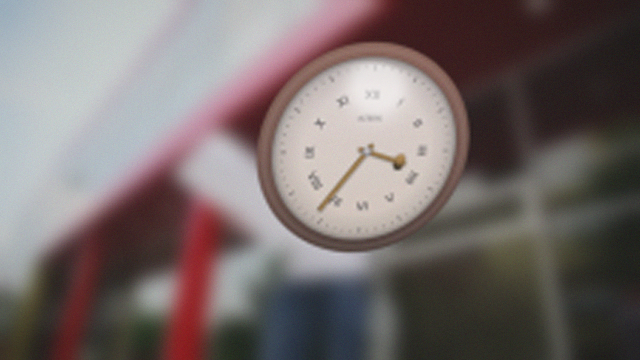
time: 3:36
